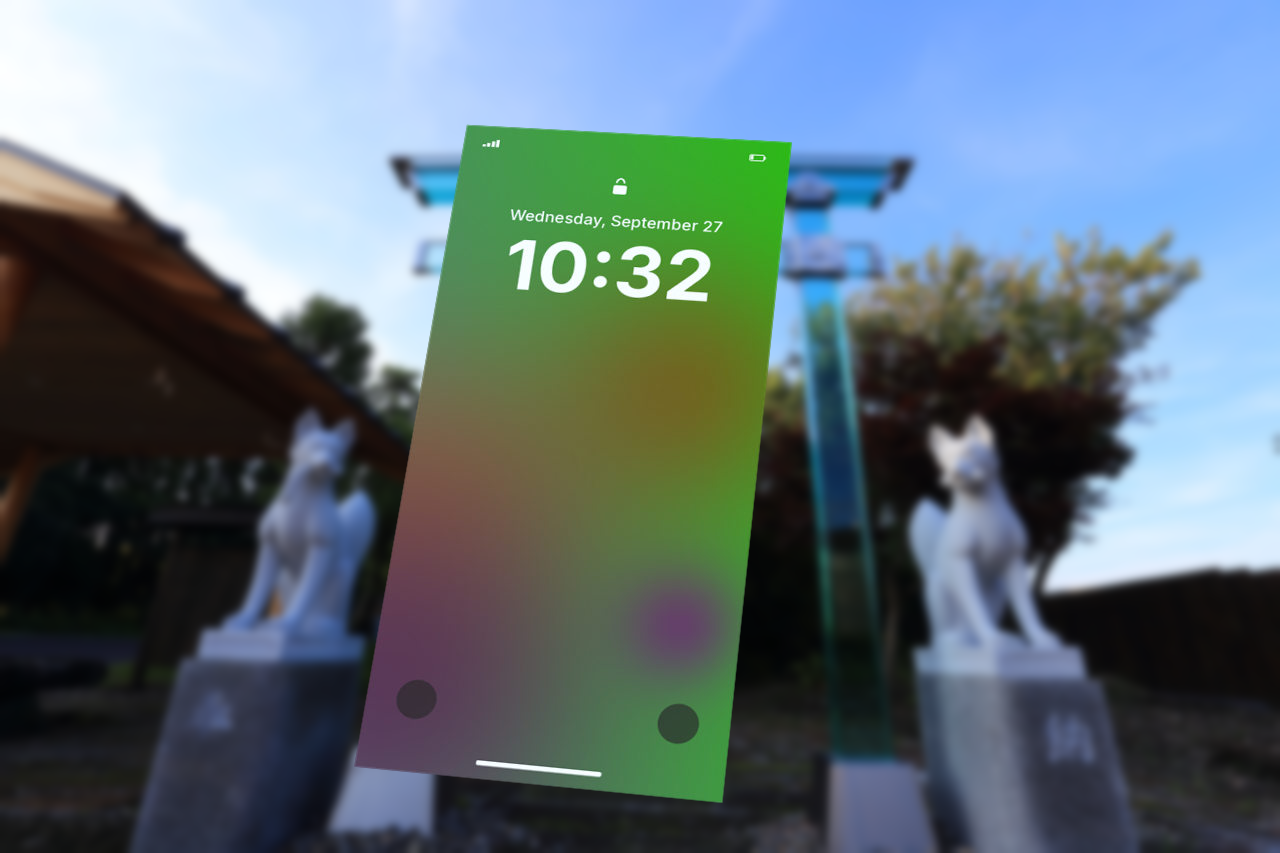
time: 10:32
